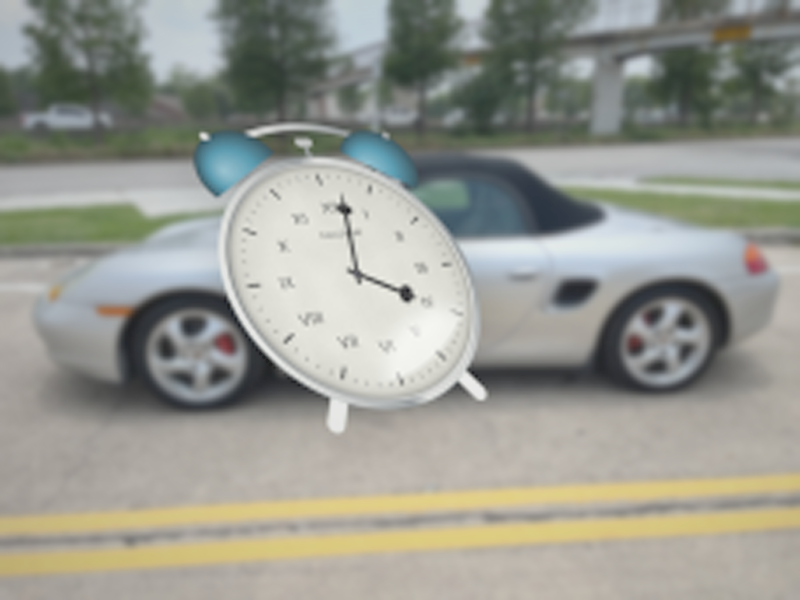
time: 4:02
